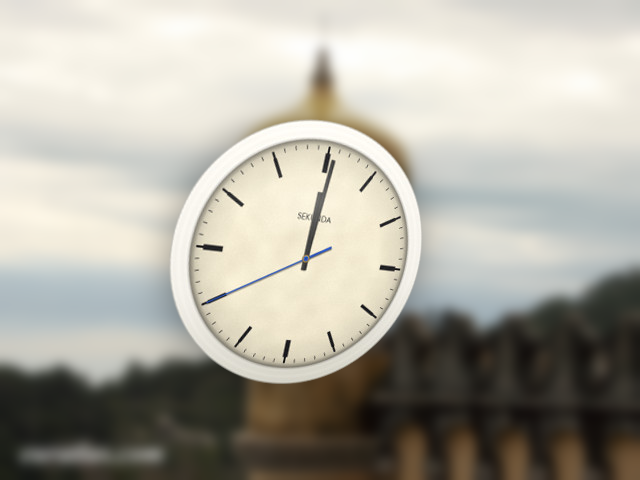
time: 12:00:40
